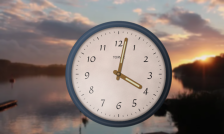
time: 4:02
